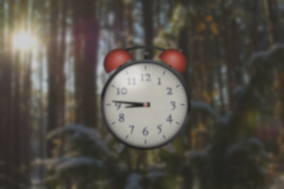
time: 8:46
